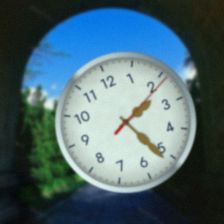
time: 2:26:11
